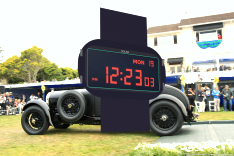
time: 12:23:03
